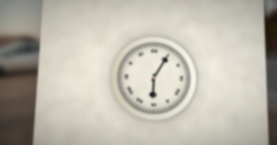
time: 6:05
